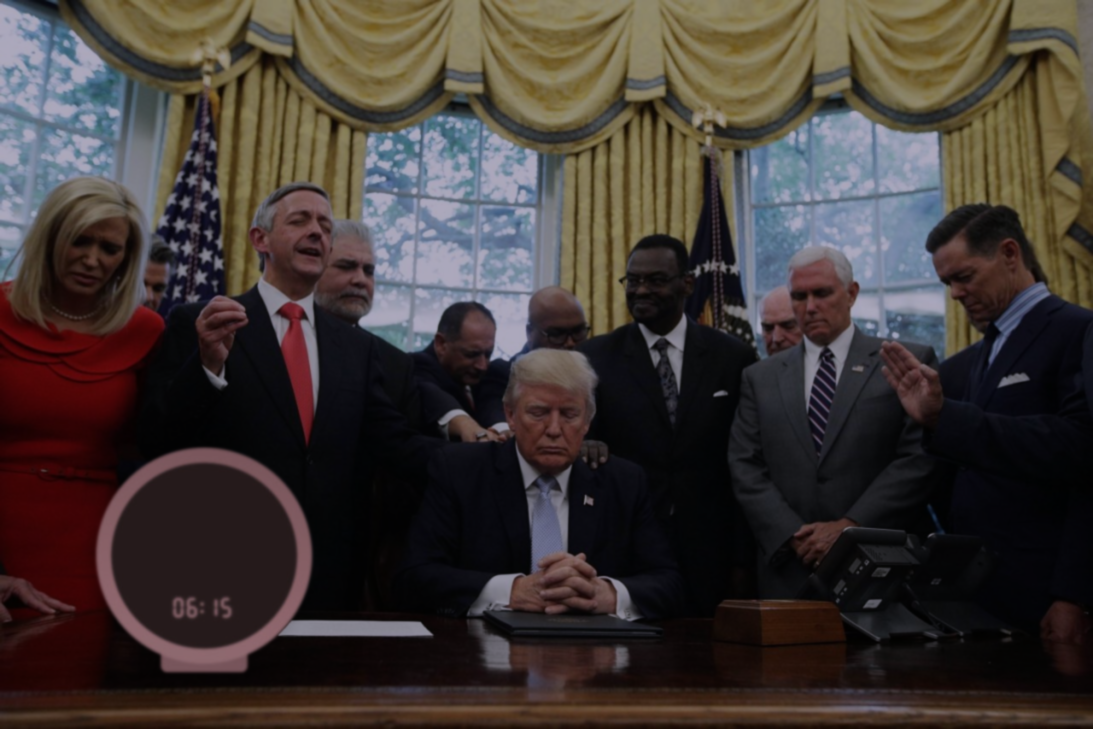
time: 6:15
